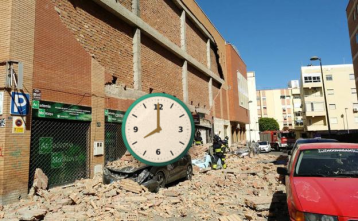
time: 8:00
